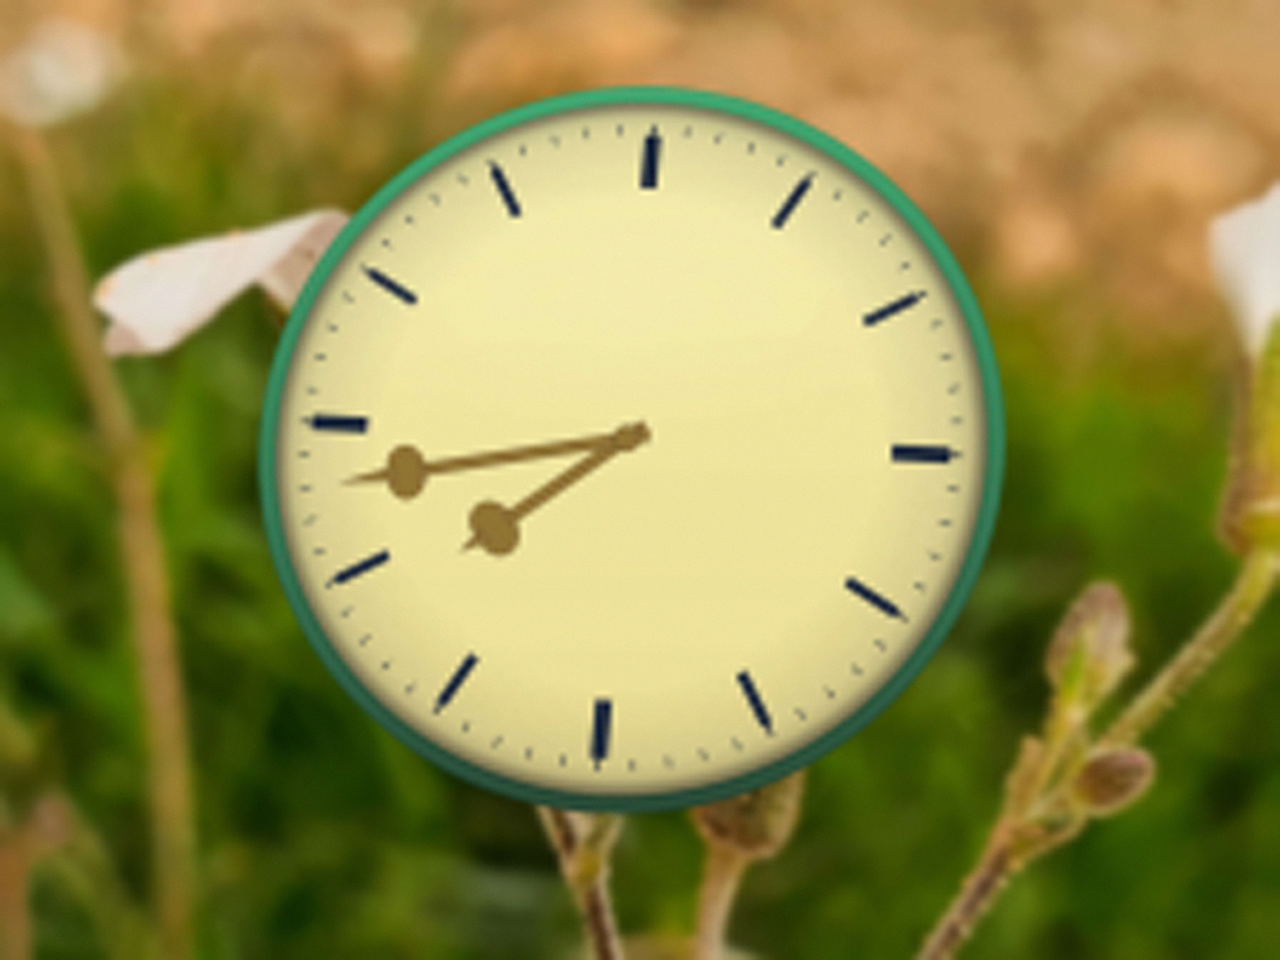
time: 7:43
